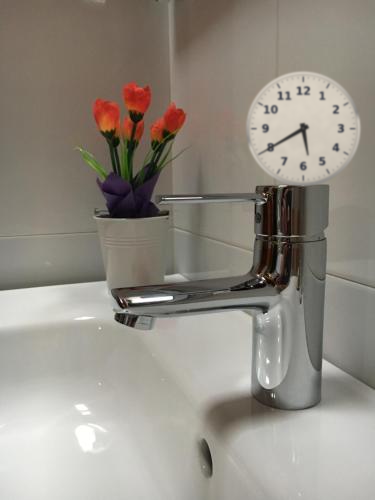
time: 5:40
